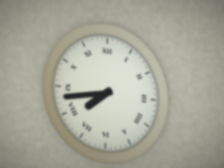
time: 7:43
